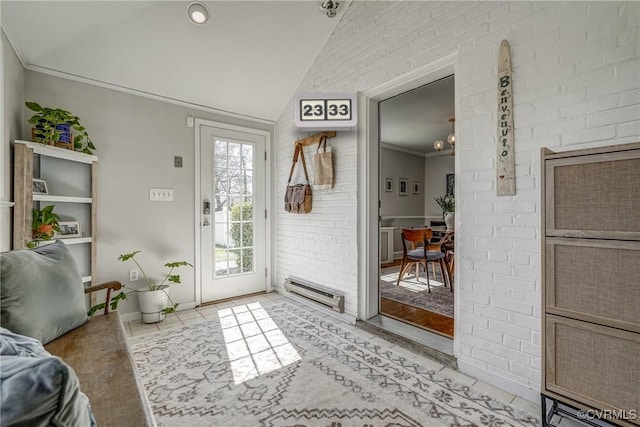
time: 23:33
